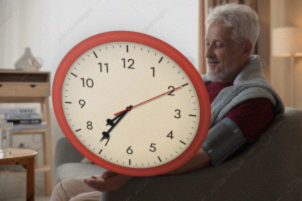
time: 7:36:10
